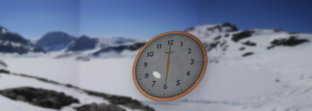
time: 6:00
